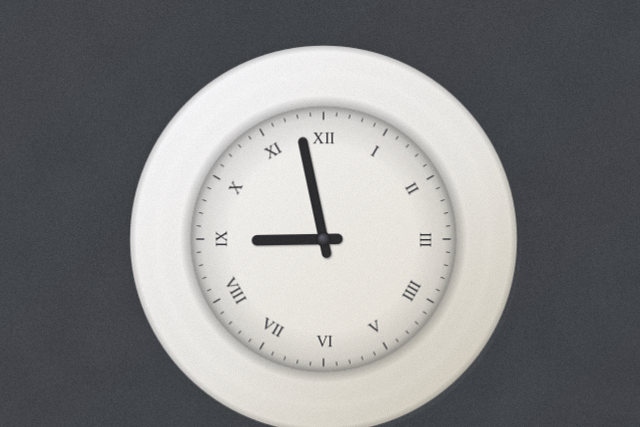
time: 8:58
